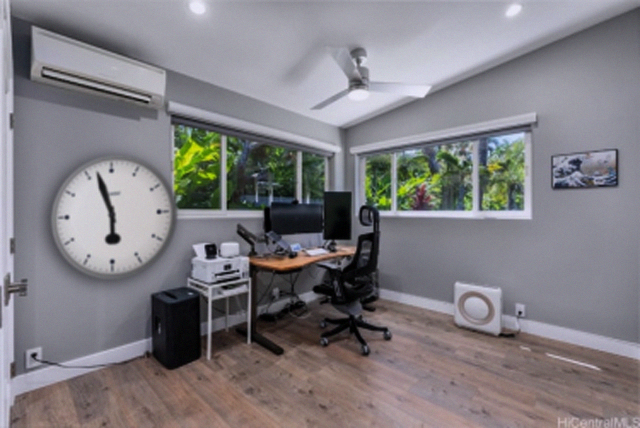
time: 5:57
